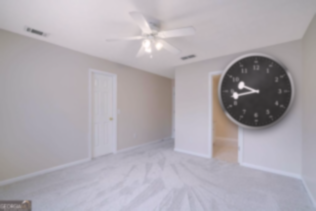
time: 9:43
